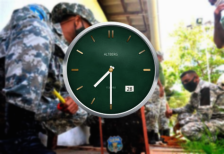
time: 7:30
